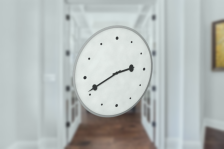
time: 2:41
